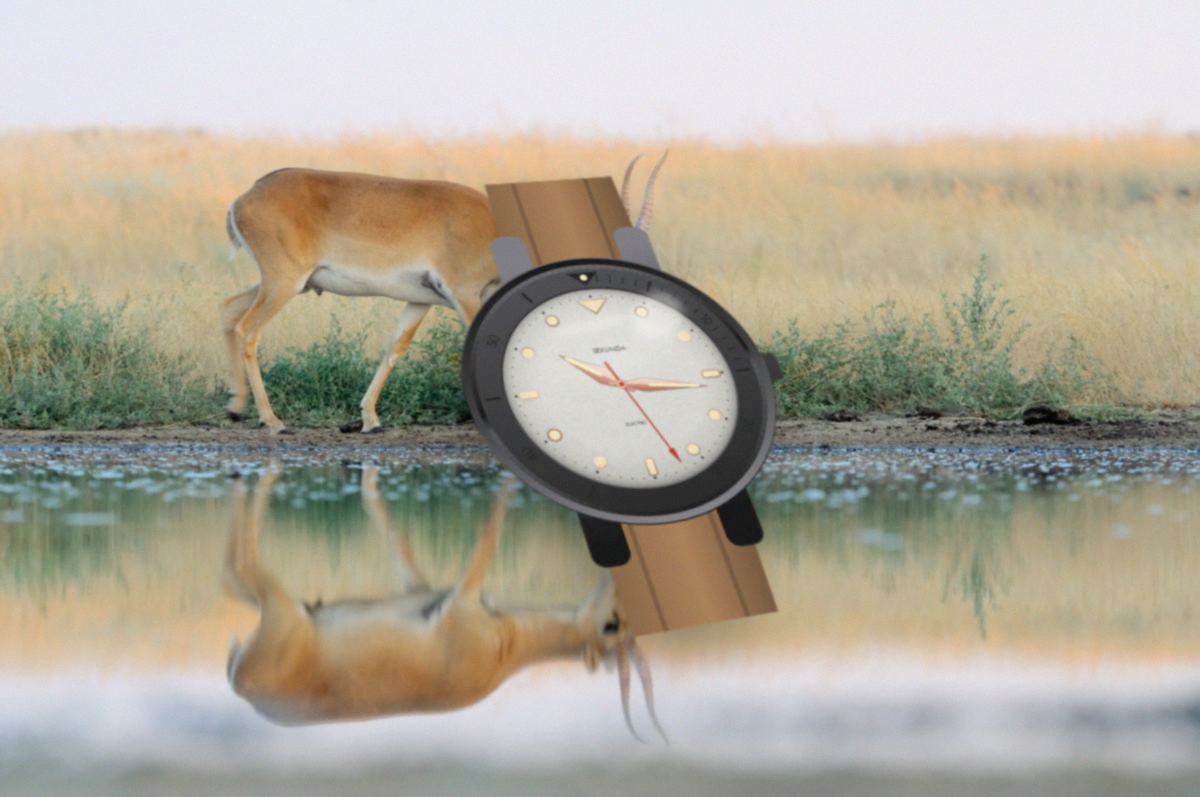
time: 10:16:27
